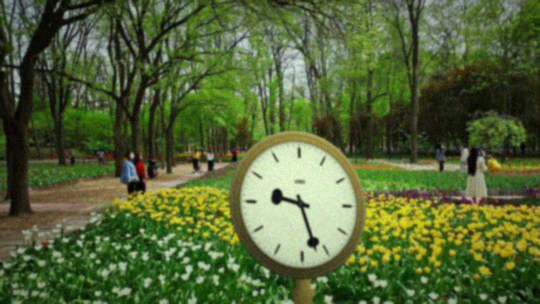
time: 9:27
